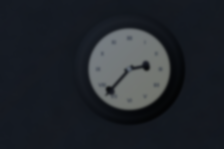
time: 2:37
